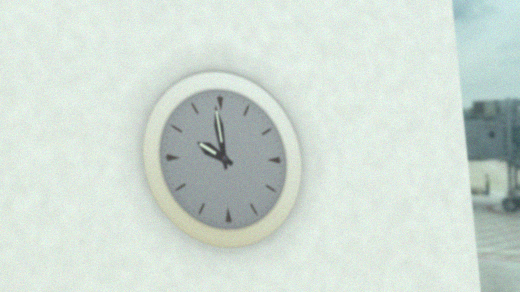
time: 9:59
